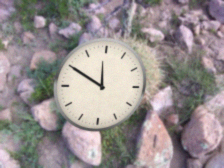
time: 11:50
